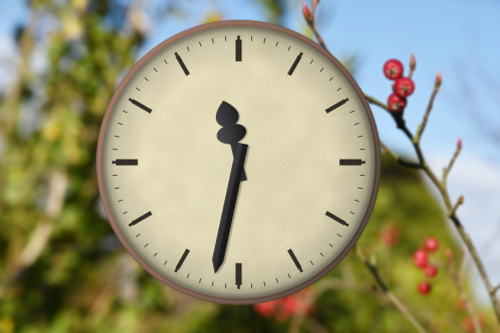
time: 11:32
